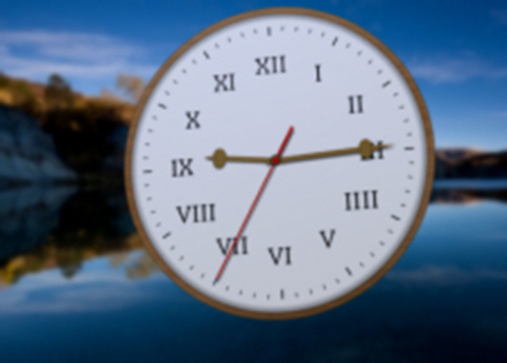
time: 9:14:35
